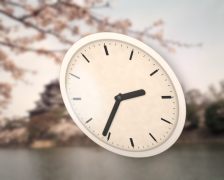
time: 2:36
